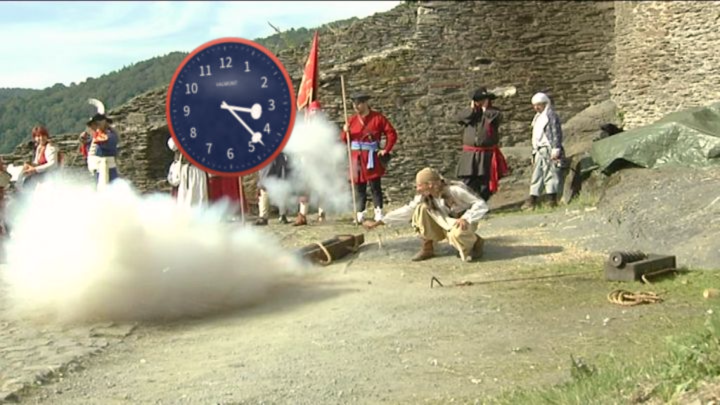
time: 3:23
